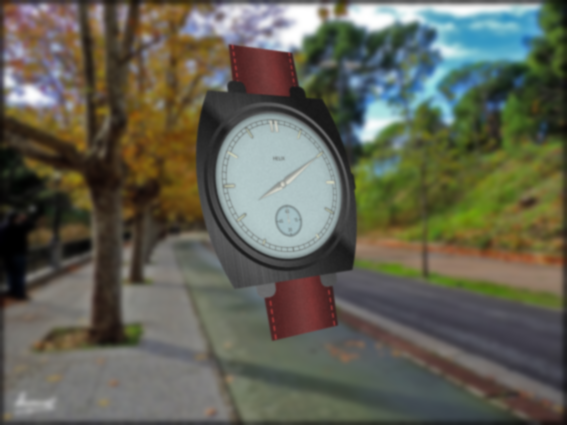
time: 8:10
